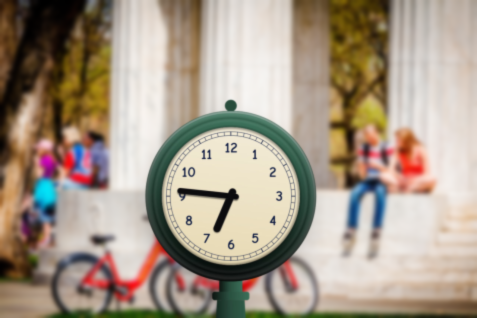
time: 6:46
